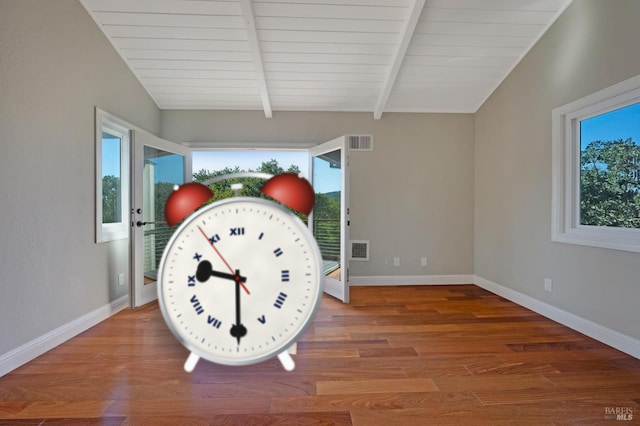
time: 9:29:54
